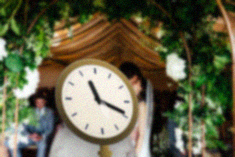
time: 11:19
